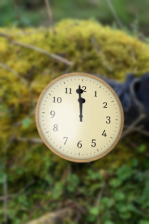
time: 11:59
